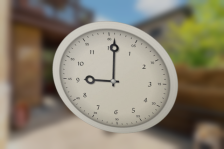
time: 9:01
